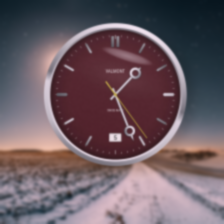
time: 1:26:24
